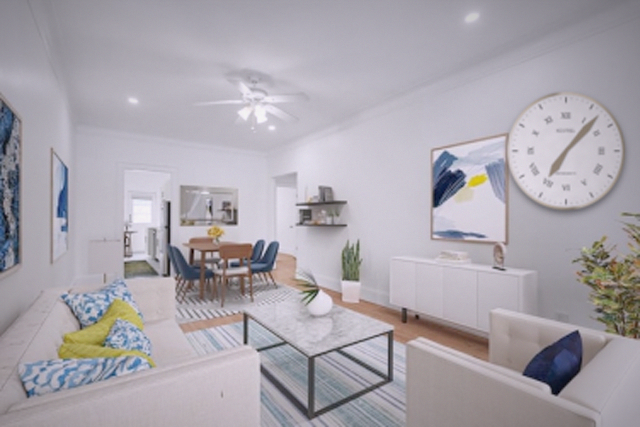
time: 7:07
